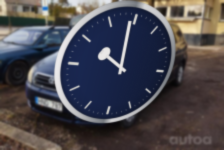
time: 9:59
